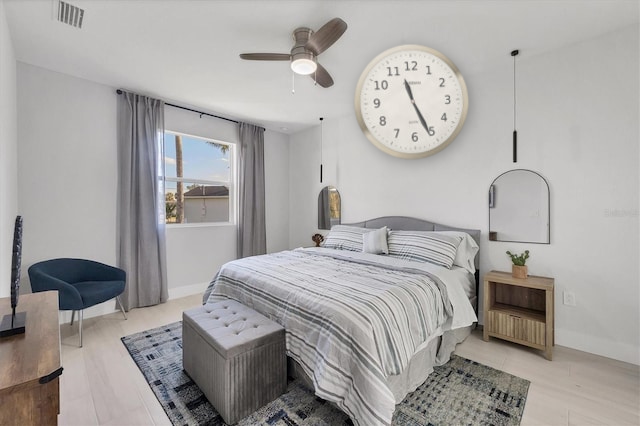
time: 11:26
